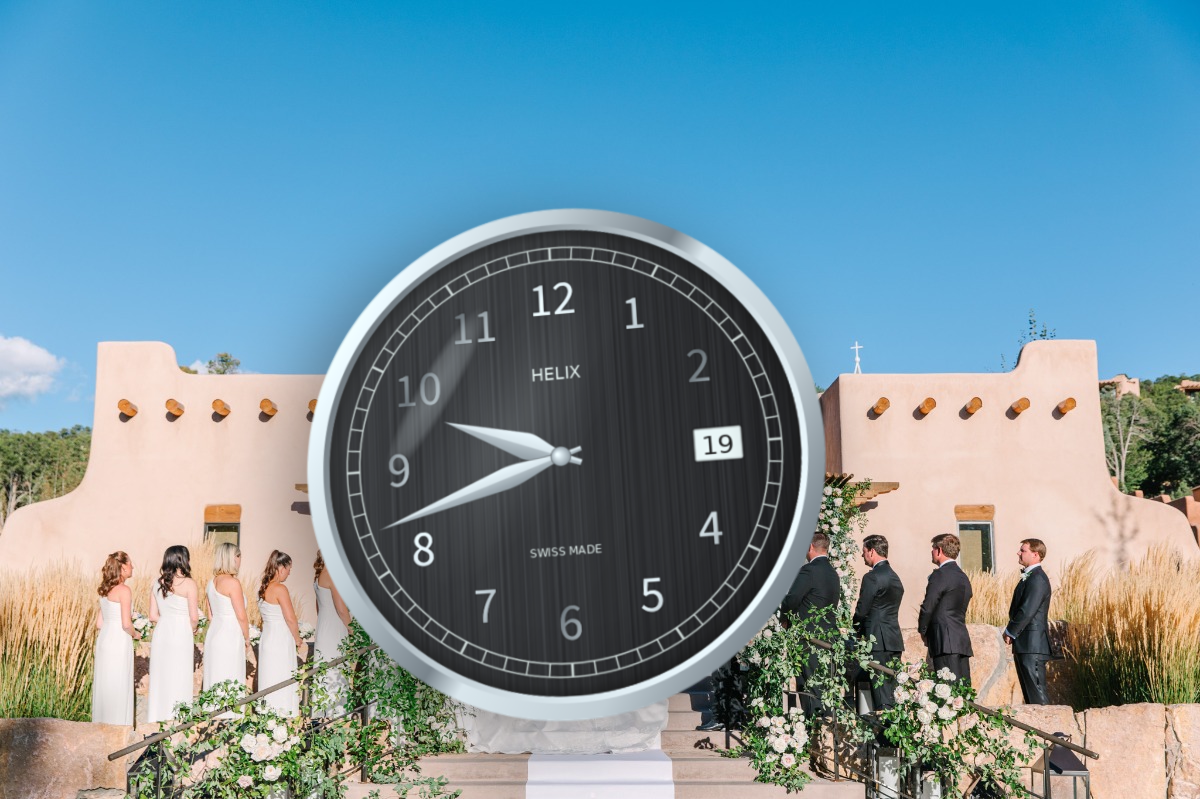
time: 9:42
